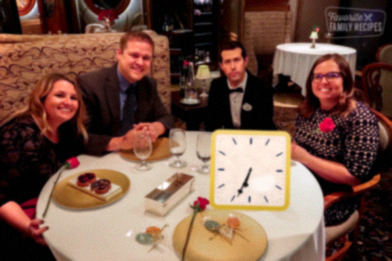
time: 6:34
